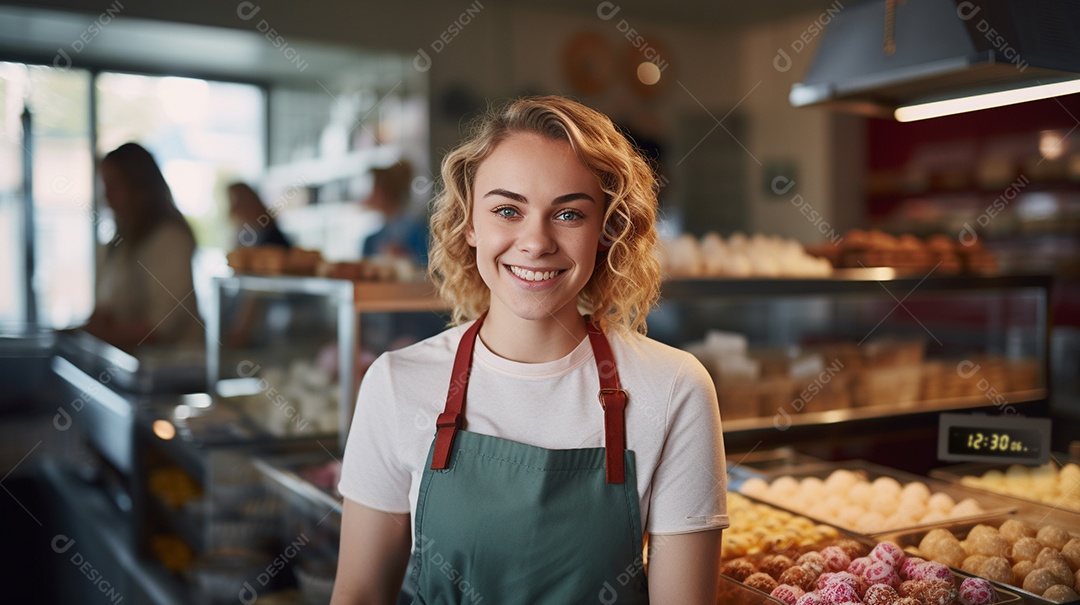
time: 12:30
